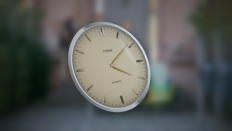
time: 4:09
